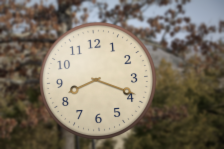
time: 8:19
